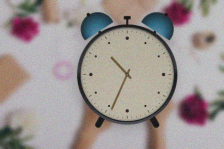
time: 10:34
